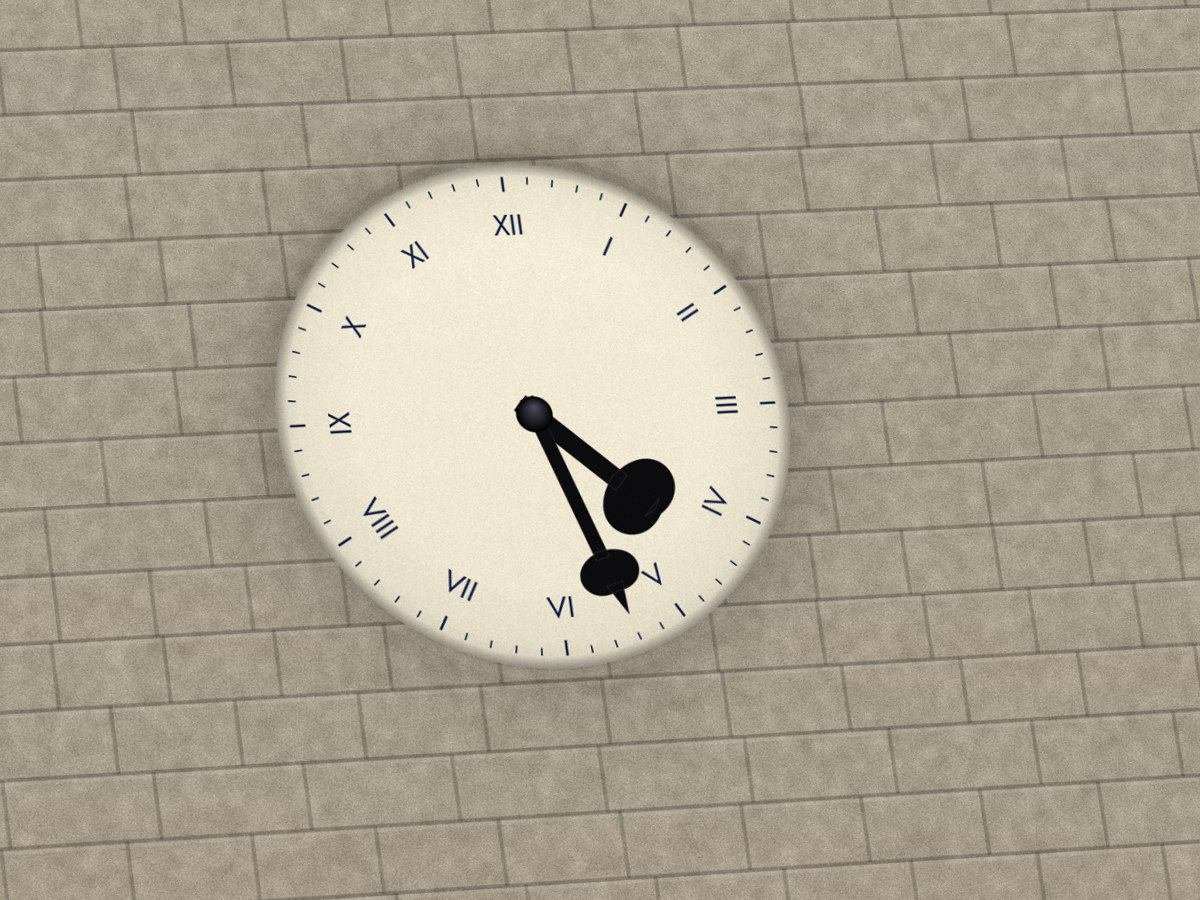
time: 4:27
